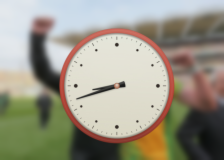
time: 8:42
